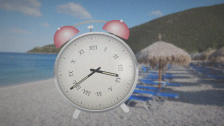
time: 3:40
